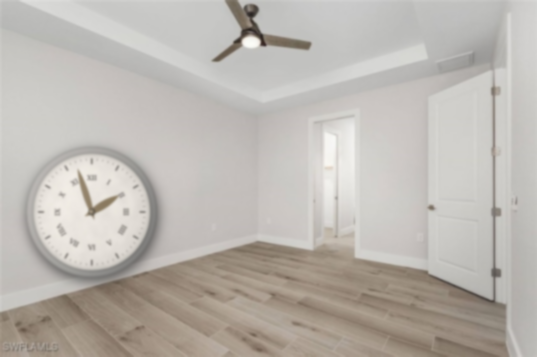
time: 1:57
